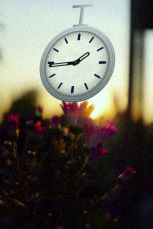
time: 1:44
